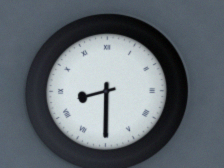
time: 8:30
